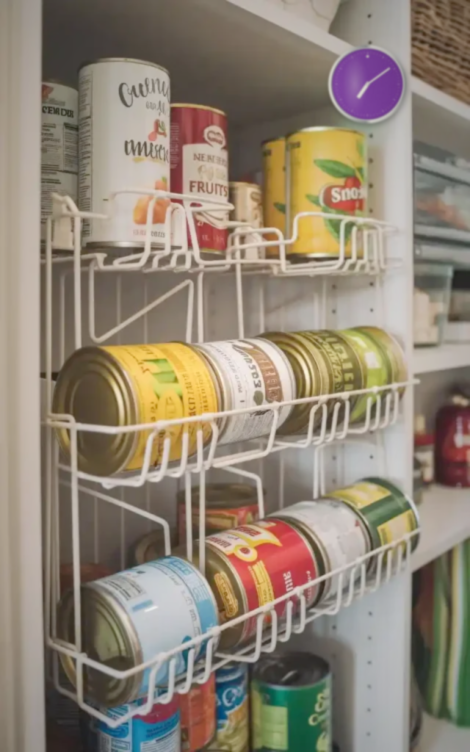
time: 7:09
